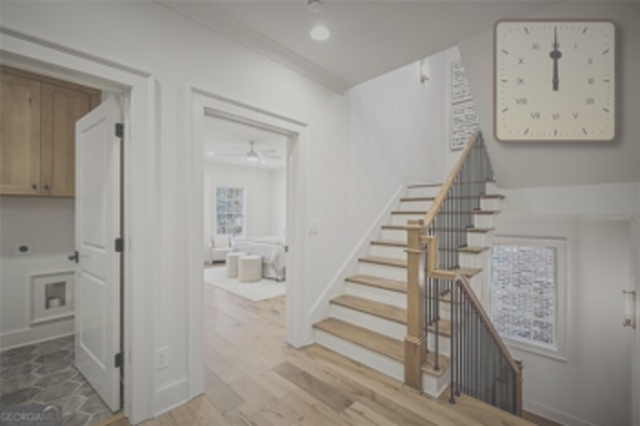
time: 12:00
